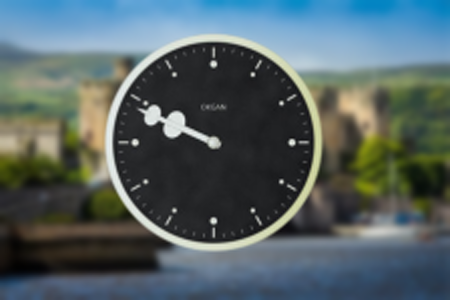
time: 9:49
